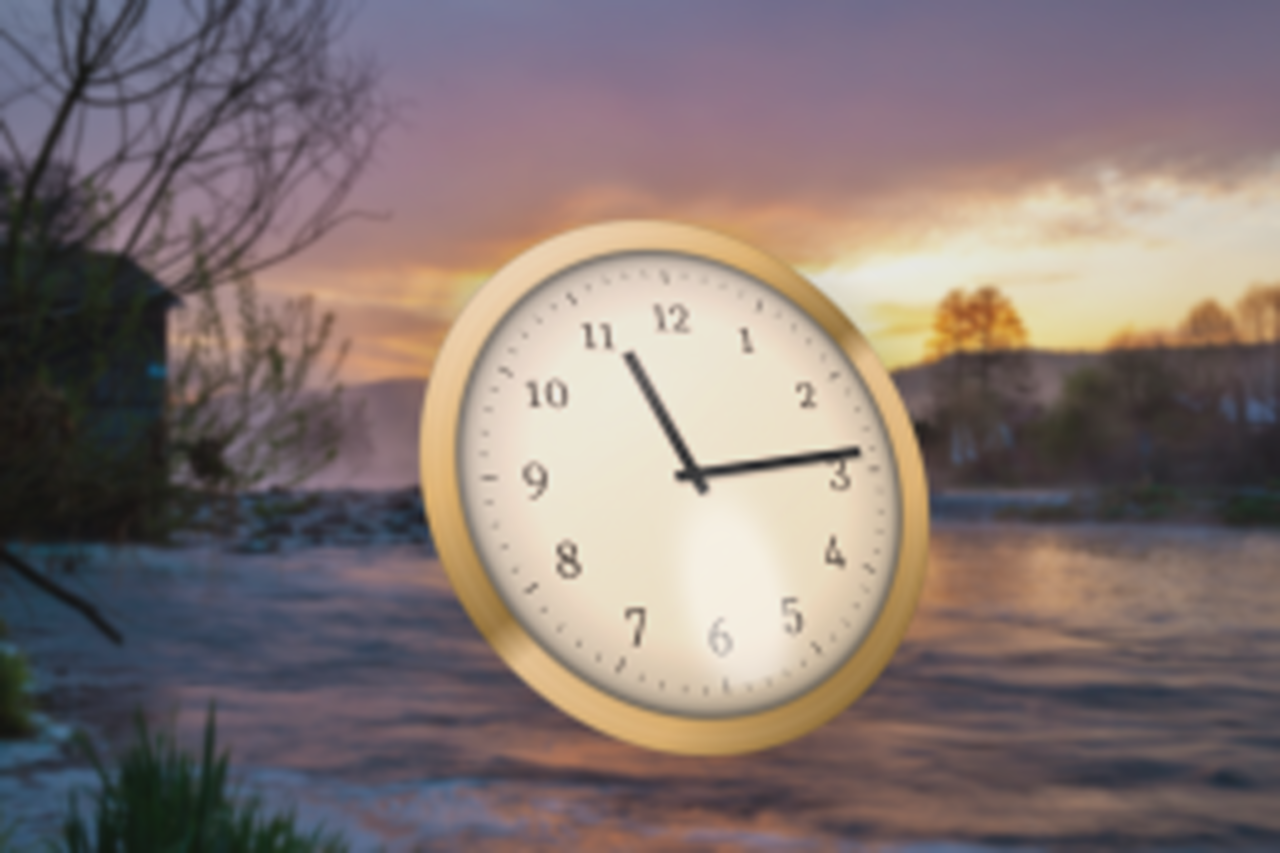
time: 11:14
